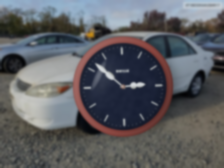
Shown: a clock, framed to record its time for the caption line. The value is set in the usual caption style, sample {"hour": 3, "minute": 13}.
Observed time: {"hour": 2, "minute": 52}
